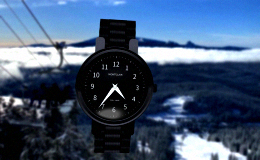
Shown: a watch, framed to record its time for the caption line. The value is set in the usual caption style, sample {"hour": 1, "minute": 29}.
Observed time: {"hour": 4, "minute": 36}
